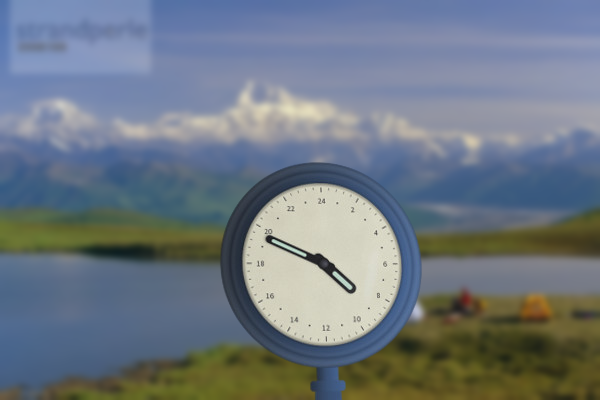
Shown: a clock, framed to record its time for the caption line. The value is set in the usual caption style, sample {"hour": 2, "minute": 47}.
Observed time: {"hour": 8, "minute": 49}
